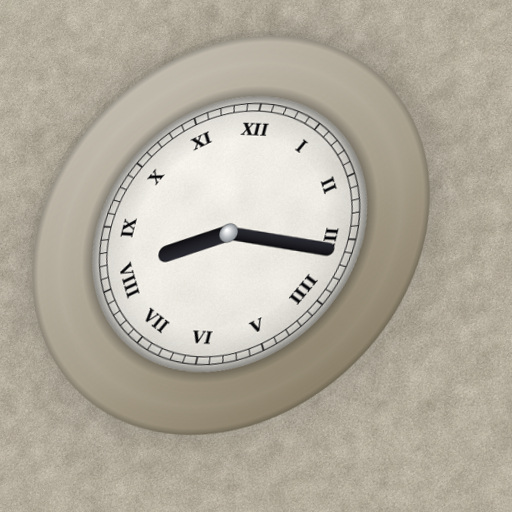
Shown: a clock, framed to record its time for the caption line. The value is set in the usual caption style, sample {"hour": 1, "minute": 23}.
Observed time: {"hour": 8, "minute": 16}
